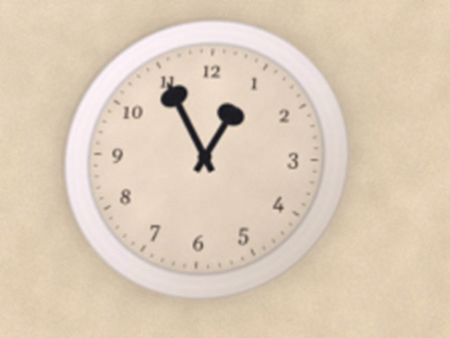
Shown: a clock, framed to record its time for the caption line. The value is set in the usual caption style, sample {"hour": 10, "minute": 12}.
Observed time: {"hour": 12, "minute": 55}
